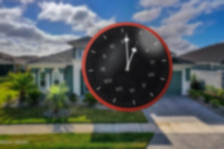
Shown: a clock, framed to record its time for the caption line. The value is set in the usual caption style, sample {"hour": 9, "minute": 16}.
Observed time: {"hour": 1, "minute": 1}
